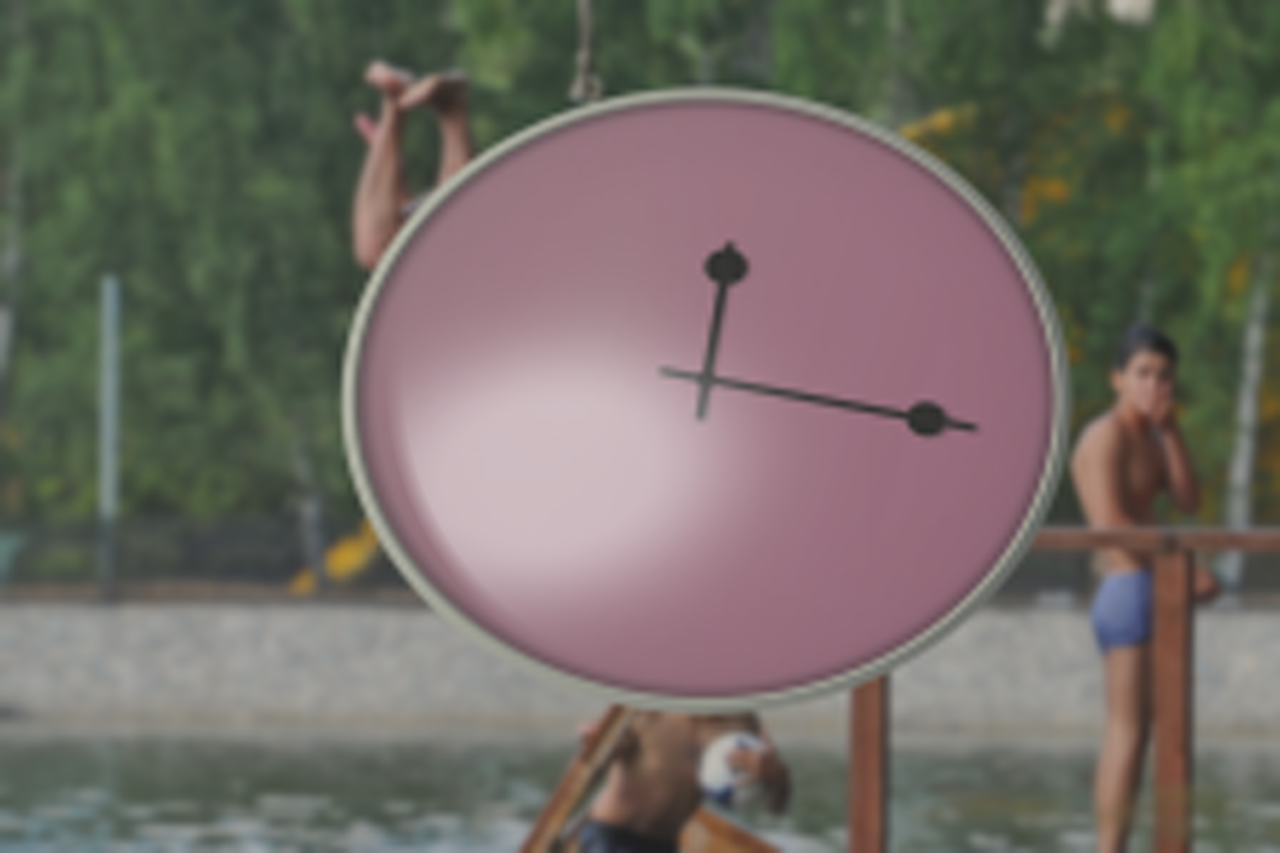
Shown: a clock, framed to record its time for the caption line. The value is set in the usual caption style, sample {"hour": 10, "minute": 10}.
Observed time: {"hour": 12, "minute": 17}
